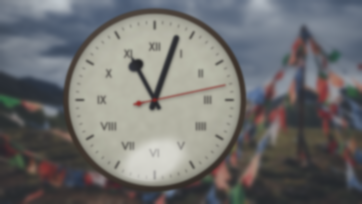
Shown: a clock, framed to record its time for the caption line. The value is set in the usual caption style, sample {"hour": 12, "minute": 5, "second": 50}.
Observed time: {"hour": 11, "minute": 3, "second": 13}
